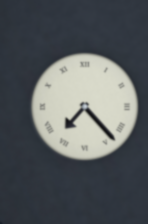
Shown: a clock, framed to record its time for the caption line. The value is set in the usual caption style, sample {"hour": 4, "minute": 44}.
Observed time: {"hour": 7, "minute": 23}
